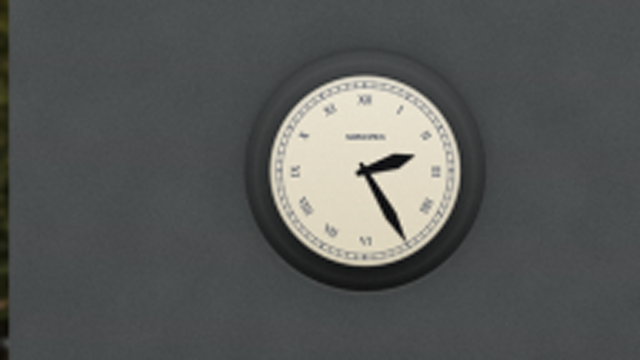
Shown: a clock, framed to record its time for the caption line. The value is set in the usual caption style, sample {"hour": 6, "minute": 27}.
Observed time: {"hour": 2, "minute": 25}
